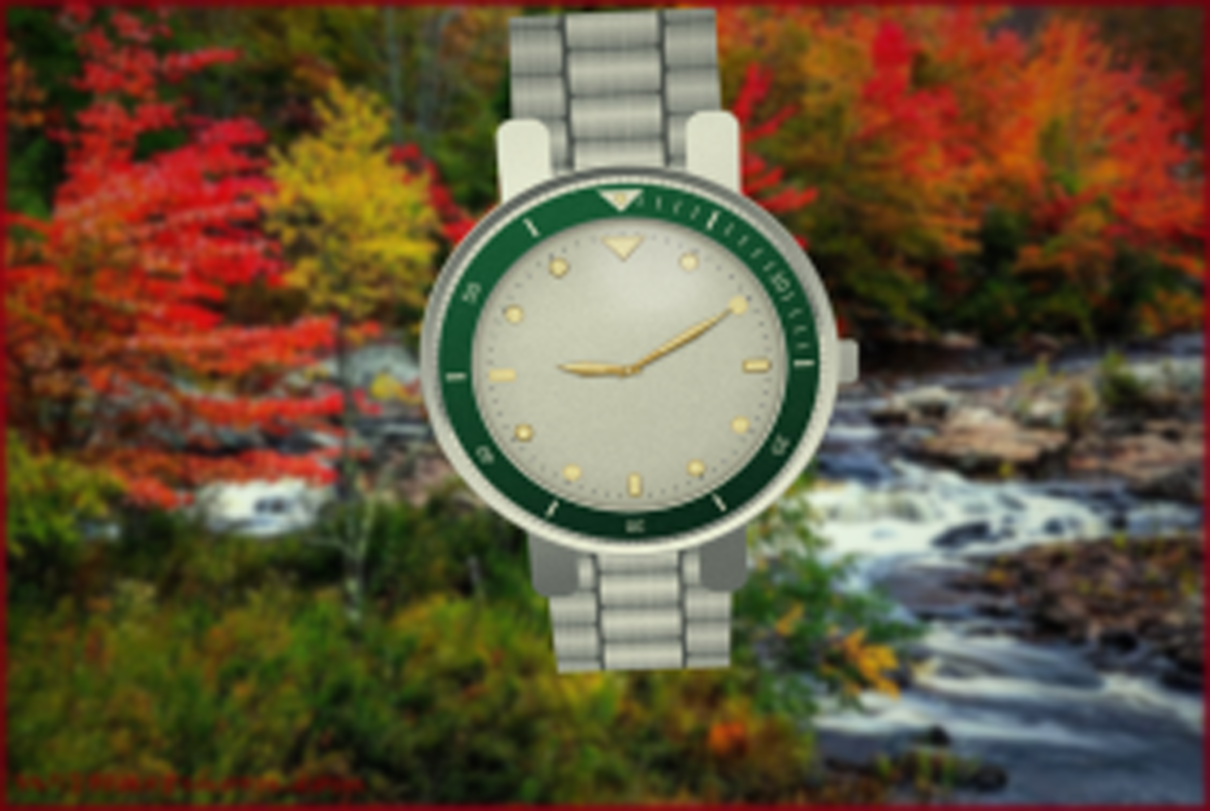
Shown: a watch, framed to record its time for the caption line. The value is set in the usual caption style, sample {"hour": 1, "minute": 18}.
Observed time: {"hour": 9, "minute": 10}
